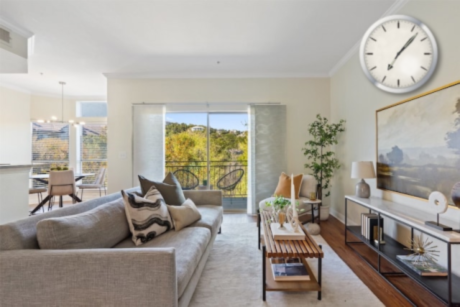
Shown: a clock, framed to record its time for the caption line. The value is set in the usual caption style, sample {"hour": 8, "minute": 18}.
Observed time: {"hour": 7, "minute": 7}
